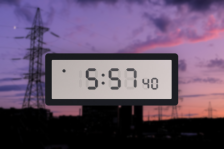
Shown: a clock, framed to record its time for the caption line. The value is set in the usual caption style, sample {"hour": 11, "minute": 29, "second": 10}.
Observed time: {"hour": 5, "minute": 57, "second": 40}
